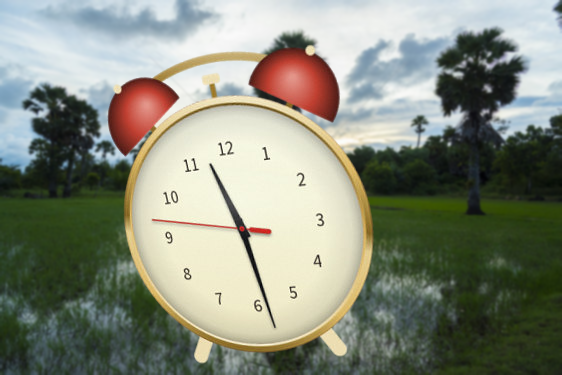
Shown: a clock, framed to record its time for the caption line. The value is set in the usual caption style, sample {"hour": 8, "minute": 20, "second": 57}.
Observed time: {"hour": 11, "minute": 28, "second": 47}
